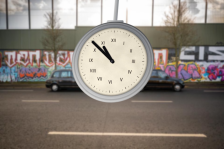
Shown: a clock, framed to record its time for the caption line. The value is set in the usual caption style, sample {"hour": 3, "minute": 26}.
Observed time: {"hour": 10, "minute": 52}
